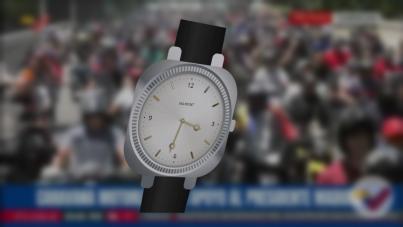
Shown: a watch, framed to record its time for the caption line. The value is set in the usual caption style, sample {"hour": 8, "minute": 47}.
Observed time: {"hour": 3, "minute": 32}
